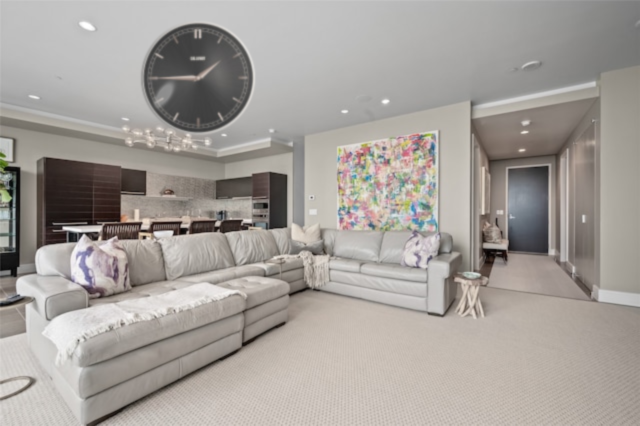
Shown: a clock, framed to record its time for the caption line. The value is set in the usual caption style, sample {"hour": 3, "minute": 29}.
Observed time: {"hour": 1, "minute": 45}
